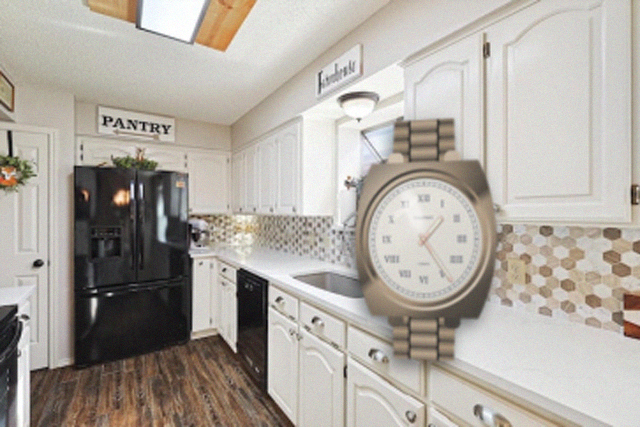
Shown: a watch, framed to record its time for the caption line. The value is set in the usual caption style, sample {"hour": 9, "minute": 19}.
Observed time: {"hour": 1, "minute": 24}
